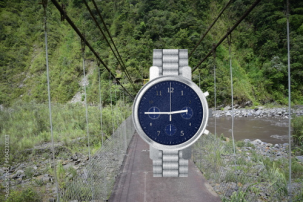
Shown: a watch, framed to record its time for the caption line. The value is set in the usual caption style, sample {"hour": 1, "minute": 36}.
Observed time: {"hour": 2, "minute": 45}
